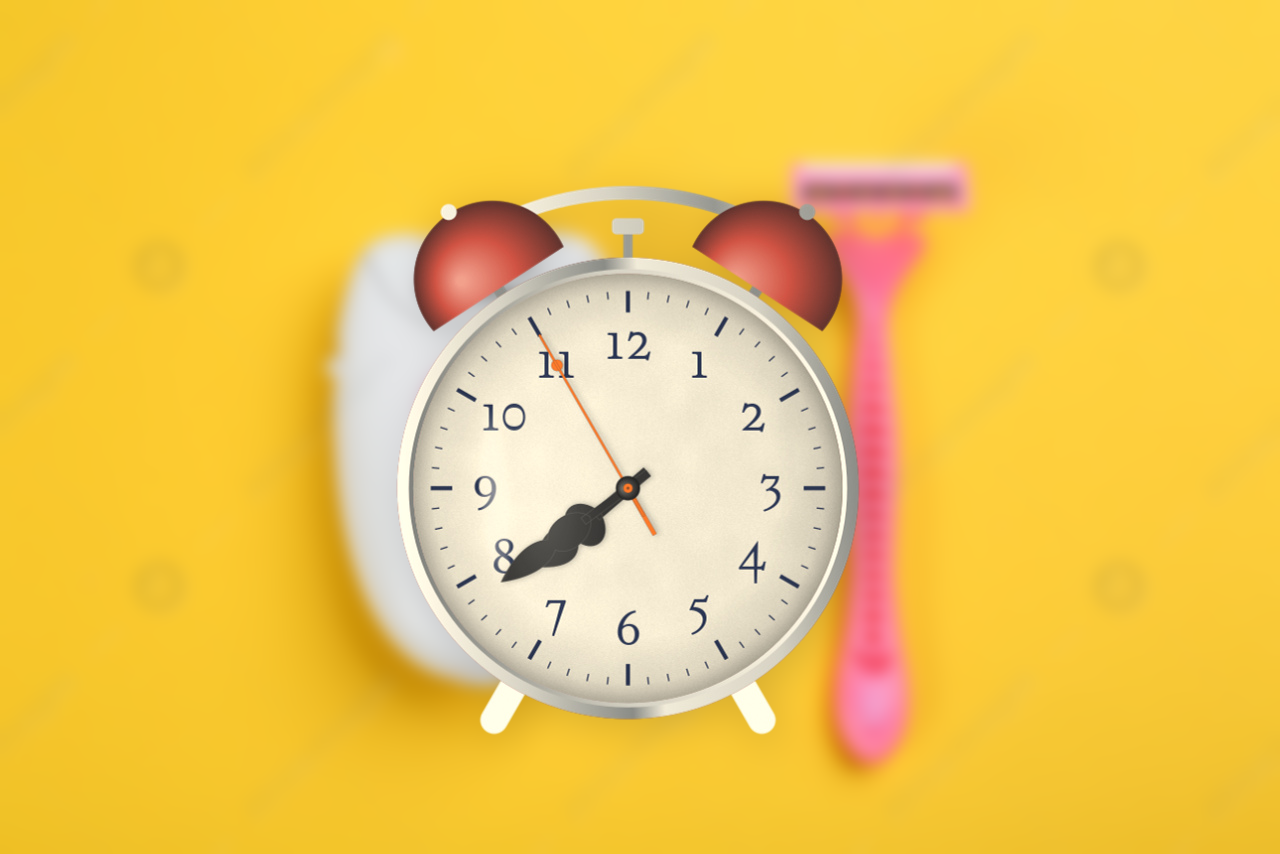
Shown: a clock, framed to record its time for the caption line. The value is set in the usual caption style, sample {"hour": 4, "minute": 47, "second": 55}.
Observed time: {"hour": 7, "minute": 38, "second": 55}
